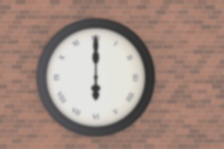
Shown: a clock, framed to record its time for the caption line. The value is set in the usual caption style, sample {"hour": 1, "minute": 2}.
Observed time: {"hour": 6, "minute": 0}
